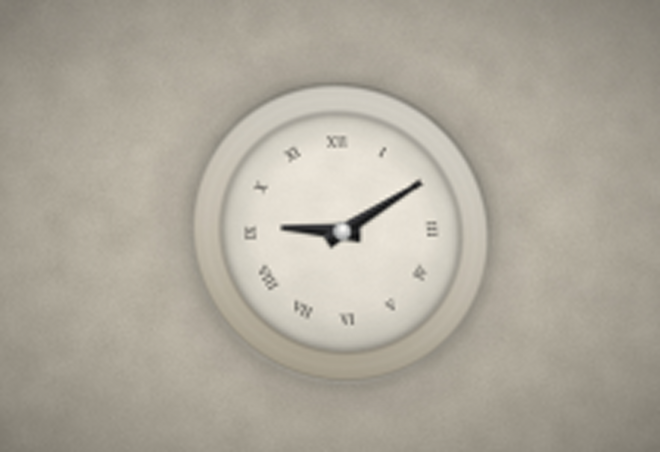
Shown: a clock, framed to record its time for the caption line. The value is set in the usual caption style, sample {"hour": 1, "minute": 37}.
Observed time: {"hour": 9, "minute": 10}
